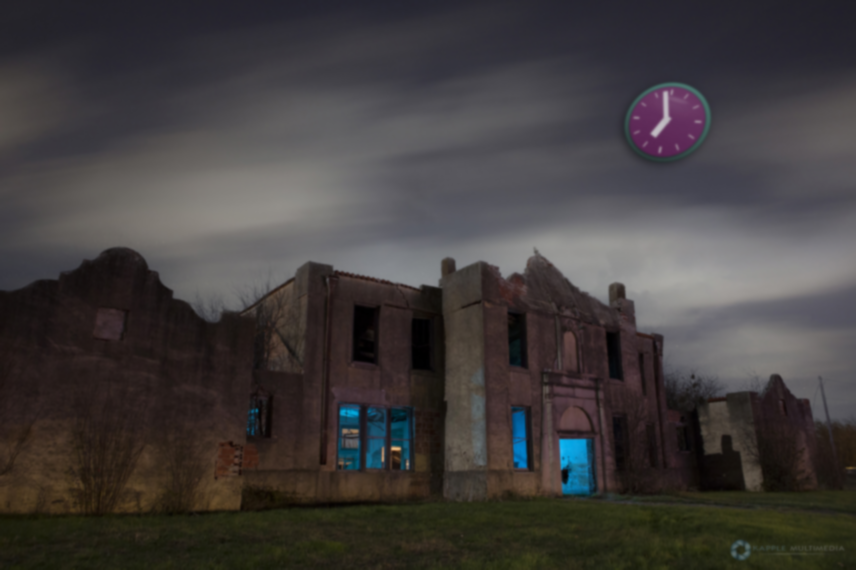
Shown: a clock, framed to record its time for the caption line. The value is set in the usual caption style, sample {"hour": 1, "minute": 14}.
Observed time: {"hour": 6, "minute": 58}
